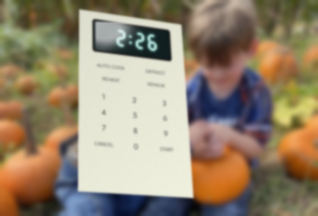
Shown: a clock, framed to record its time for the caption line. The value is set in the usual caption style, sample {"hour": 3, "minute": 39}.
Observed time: {"hour": 2, "minute": 26}
